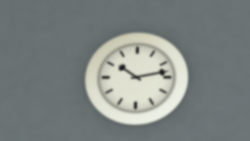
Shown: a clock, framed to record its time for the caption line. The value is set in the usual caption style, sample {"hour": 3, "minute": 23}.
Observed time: {"hour": 10, "minute": 13}
